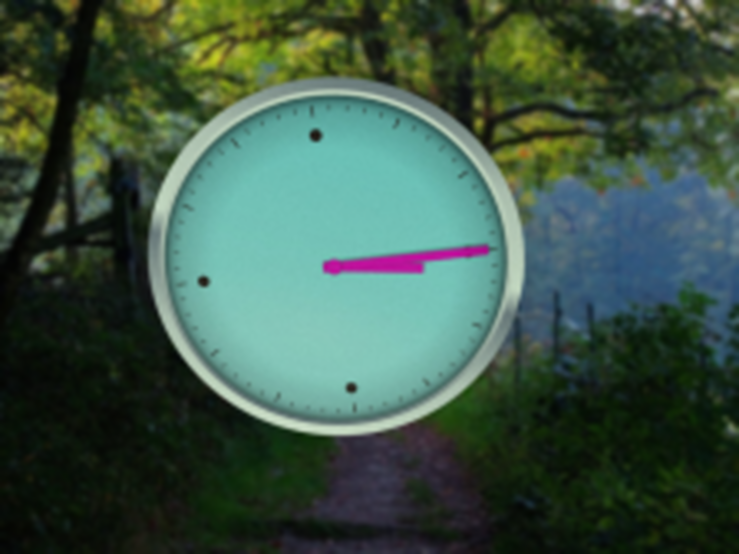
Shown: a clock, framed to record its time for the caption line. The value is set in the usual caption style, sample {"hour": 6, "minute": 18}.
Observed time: {"hour": 3, "minute": 15}
